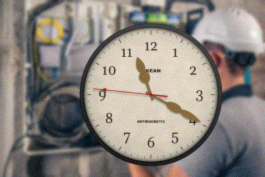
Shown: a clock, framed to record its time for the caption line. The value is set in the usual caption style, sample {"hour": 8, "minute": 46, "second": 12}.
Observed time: {"hour": 11, "minute": 19, "second": 46}
